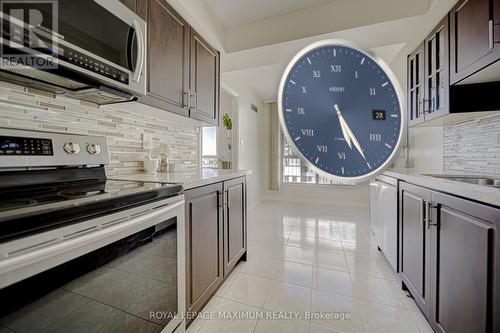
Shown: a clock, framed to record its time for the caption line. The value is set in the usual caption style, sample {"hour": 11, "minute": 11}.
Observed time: {"hour": 5, "minute": 25}
